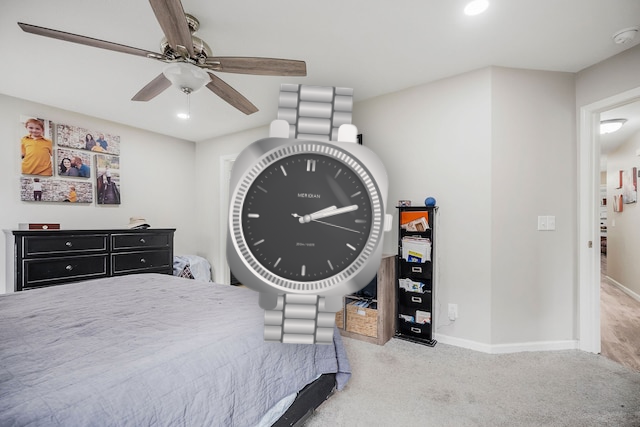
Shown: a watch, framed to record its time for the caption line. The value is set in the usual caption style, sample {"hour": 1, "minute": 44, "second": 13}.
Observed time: {"hour": 2, "minute": 12, "second": 17}
